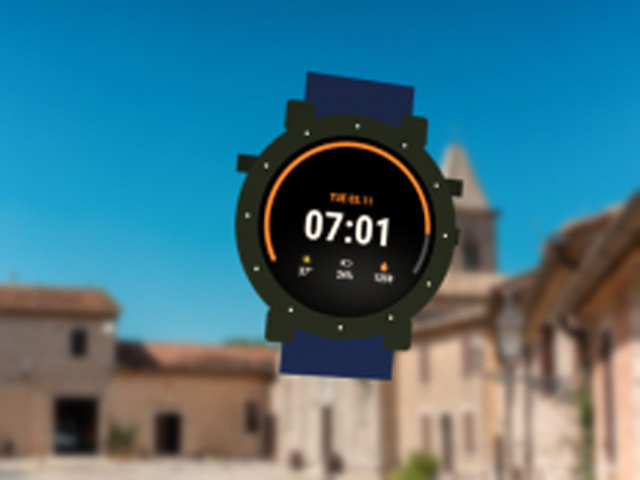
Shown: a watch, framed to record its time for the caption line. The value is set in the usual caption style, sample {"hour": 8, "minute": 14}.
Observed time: {"hour": 7, "minute": 1}
